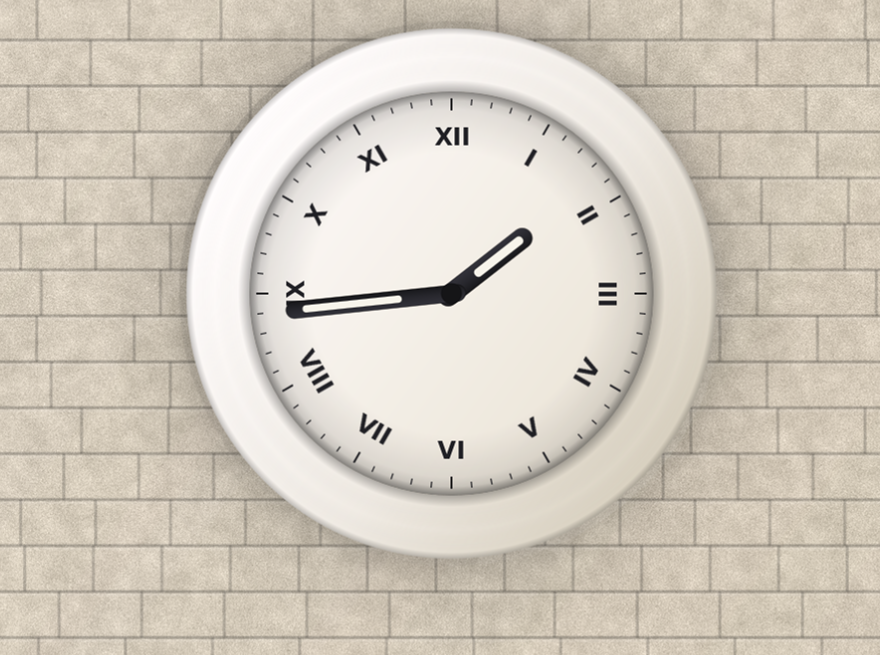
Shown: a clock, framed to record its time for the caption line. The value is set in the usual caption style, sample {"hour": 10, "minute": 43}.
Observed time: {"hour": 1, "minute": 44}
